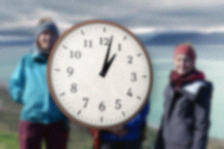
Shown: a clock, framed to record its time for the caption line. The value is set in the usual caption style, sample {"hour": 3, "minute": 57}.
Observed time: {"hour": 1, "minute": 2}
